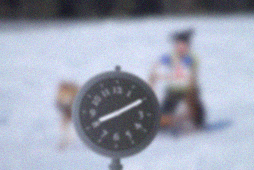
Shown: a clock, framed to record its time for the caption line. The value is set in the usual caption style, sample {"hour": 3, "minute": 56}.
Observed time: {"hour": 8, "minute": 10}
